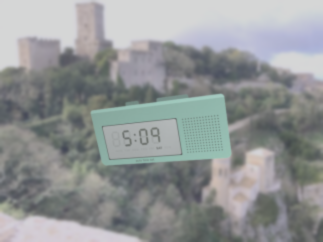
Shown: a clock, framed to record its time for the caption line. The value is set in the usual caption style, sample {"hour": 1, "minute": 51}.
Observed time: {"hour": 5, "minute": 9}
